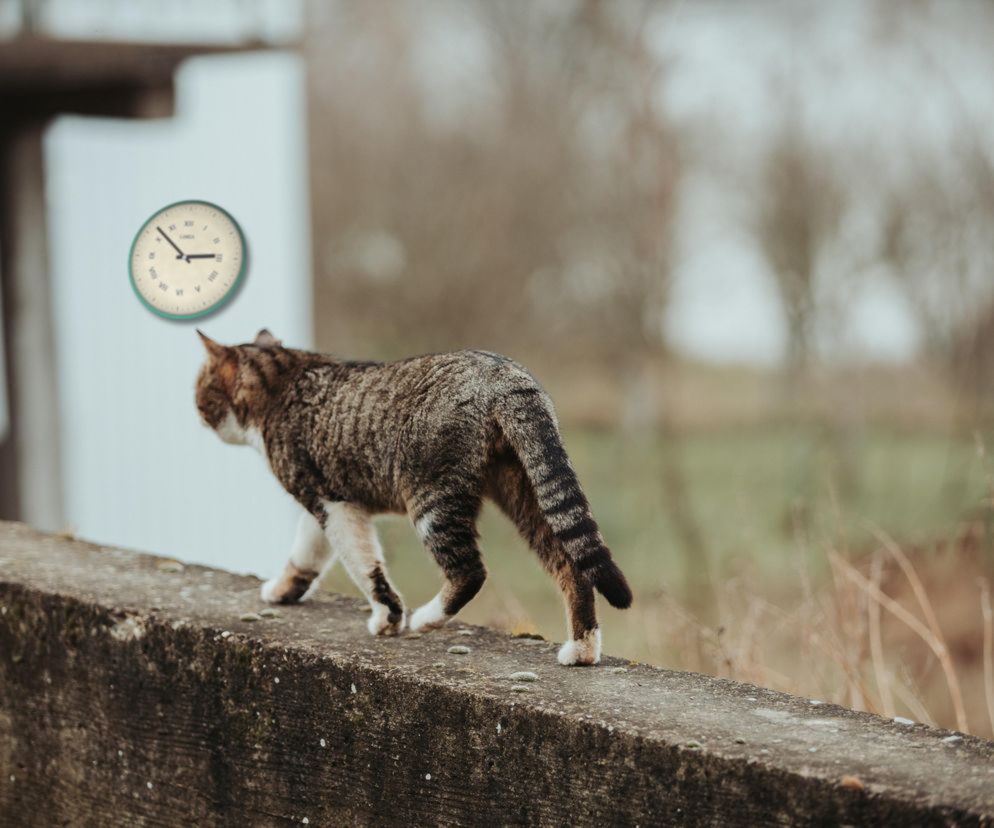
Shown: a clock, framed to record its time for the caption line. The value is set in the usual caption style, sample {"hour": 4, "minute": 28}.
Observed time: {"hour": 2, "minute": 52}
